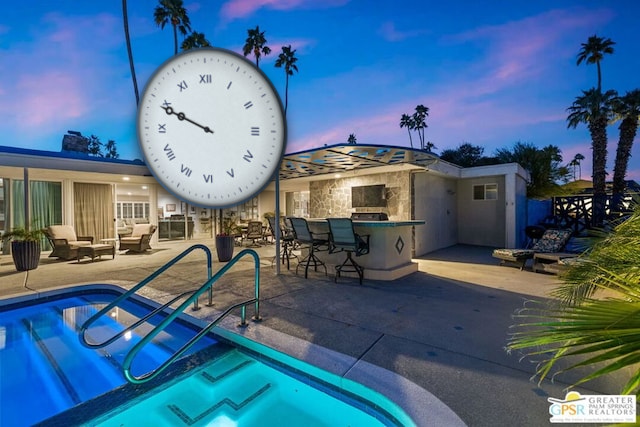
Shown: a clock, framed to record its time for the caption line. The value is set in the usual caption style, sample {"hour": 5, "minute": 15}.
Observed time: {"hour": 9, "minute": 49}
